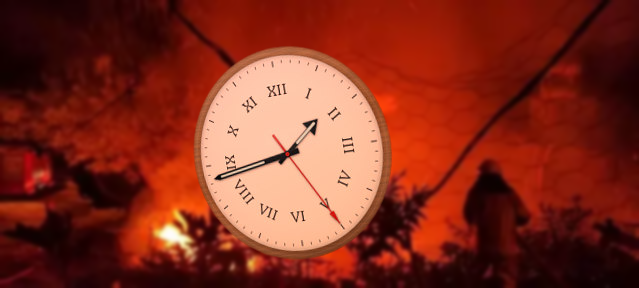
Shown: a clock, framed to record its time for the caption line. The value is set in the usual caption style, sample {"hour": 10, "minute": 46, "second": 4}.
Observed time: {"hour": 1, "minute": 43, "second": 25}
